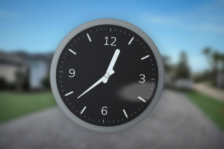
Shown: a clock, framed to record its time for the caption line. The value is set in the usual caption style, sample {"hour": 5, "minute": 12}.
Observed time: {"hour": 12, "minute": 38}
